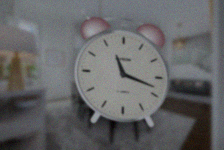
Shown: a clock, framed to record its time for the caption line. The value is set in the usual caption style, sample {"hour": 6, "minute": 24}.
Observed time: {"hour": 11, "minute": 18}
